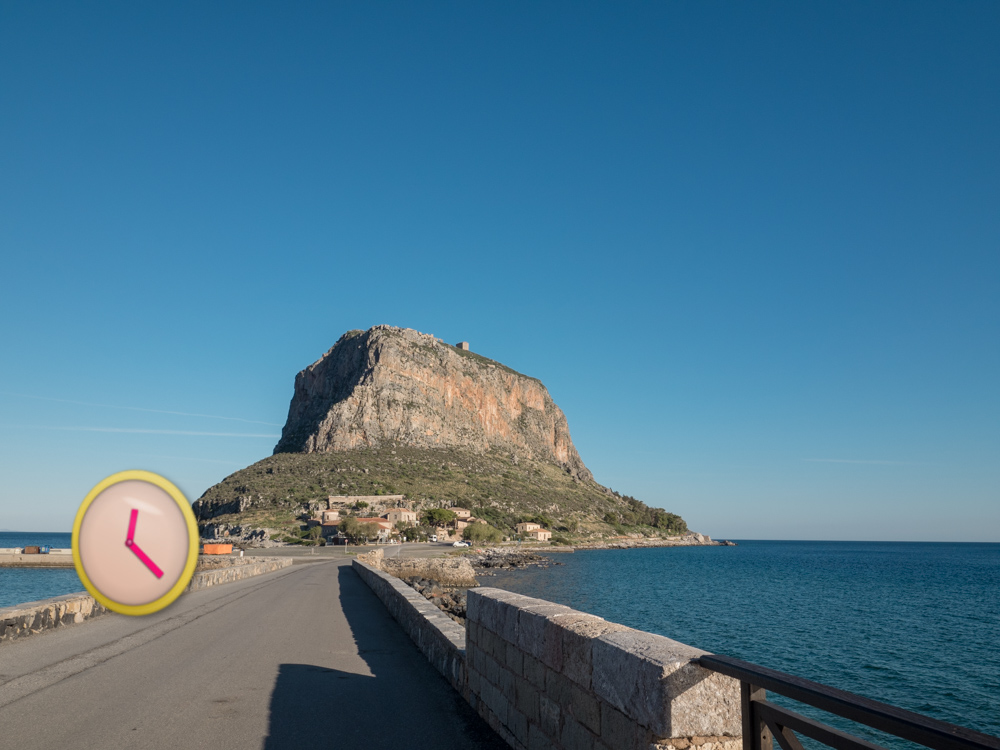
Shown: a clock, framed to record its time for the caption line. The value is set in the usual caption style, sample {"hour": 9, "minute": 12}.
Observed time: {"hour": 12, "minute": 22}
